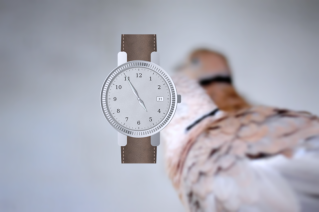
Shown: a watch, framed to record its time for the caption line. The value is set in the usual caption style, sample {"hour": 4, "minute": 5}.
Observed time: {"hour": 4, "minute": 55}
